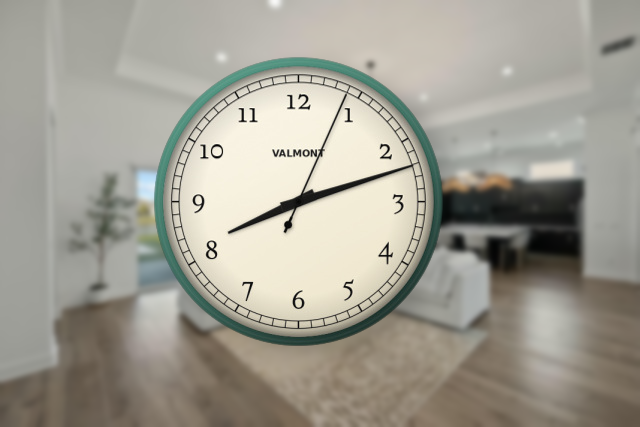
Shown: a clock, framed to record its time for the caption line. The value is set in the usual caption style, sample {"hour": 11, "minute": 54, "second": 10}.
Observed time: {"hour": 8, "minute": 12, "second": 4}
